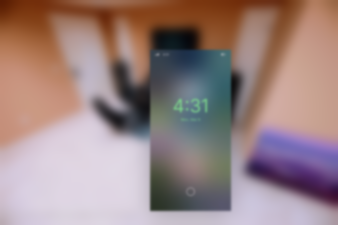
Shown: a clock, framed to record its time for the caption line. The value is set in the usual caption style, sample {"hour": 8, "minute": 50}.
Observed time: {"hour": 4, "minute": 31}
